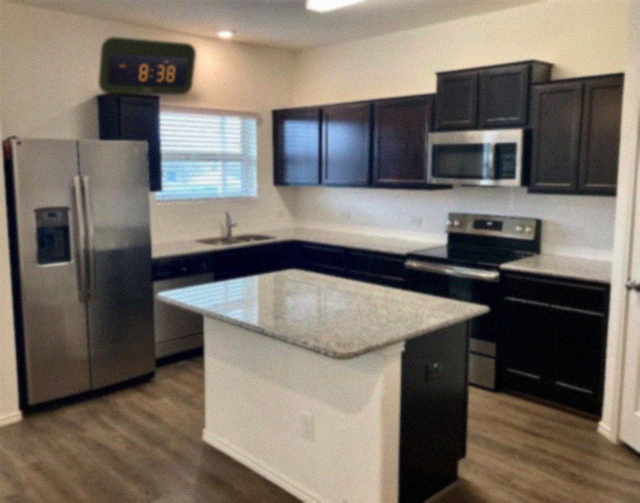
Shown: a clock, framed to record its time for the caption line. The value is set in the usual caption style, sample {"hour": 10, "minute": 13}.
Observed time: {"hour": 8, "minute": 38}
